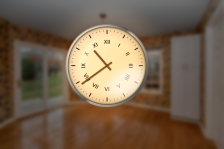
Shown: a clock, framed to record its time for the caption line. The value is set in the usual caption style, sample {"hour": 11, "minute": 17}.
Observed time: {"hour": 10, "minute": 39}
